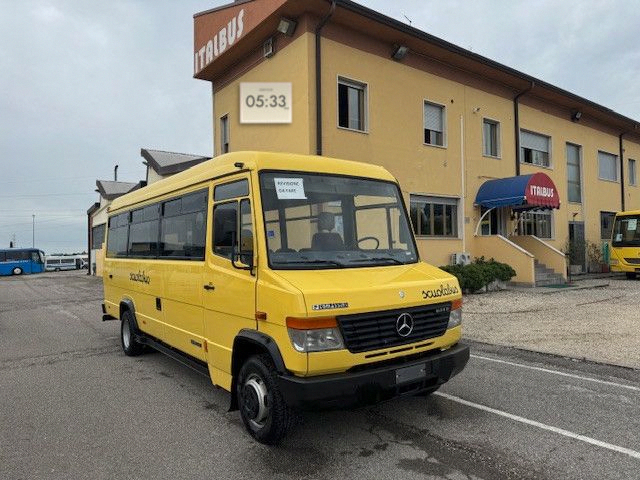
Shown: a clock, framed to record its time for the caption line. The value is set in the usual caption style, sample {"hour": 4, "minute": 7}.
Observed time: {"hour": 5, "minute": 33}
